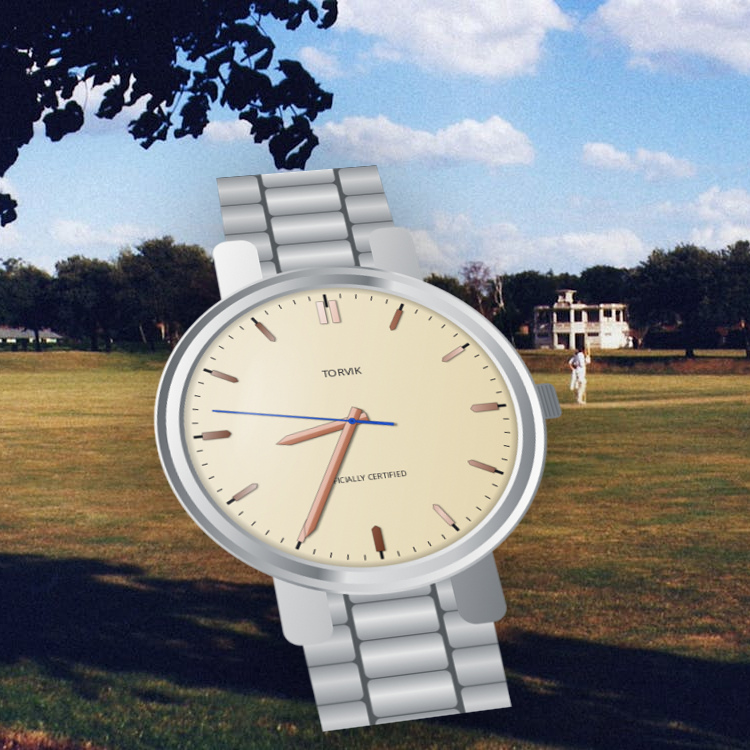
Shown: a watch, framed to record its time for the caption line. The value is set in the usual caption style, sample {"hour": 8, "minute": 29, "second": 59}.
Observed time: {"hour": 8, "minute": 34, "second": 47}
